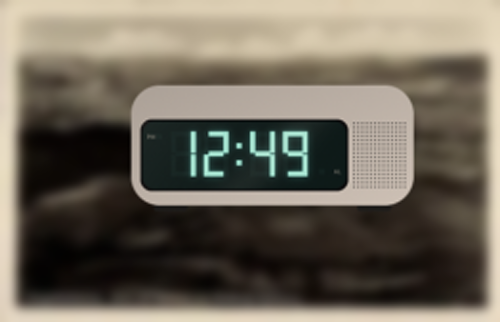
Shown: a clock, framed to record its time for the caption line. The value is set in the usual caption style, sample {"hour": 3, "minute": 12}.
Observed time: {"hour": 12, "minute": 49}
